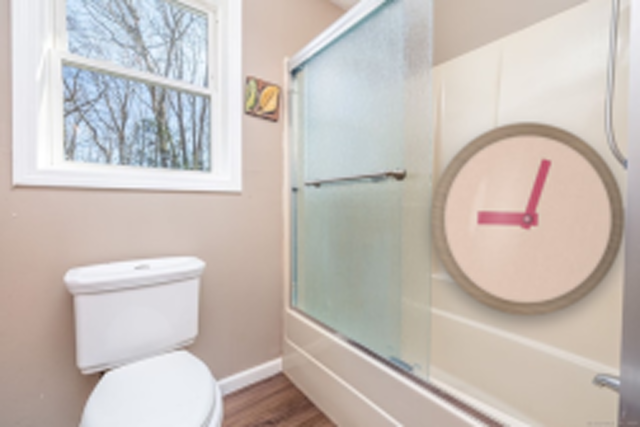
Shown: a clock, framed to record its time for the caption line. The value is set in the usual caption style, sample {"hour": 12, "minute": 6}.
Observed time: {"hour": 9, "minute": 3}
